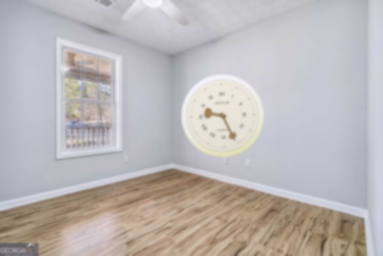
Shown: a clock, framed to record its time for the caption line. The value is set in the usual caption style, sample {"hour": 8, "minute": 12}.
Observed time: {"hour": 9, "minute": 26}
